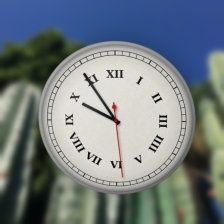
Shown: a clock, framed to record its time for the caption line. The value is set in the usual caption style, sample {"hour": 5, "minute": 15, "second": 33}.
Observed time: {"hour": 9, "minute": 54, "second": 29}
